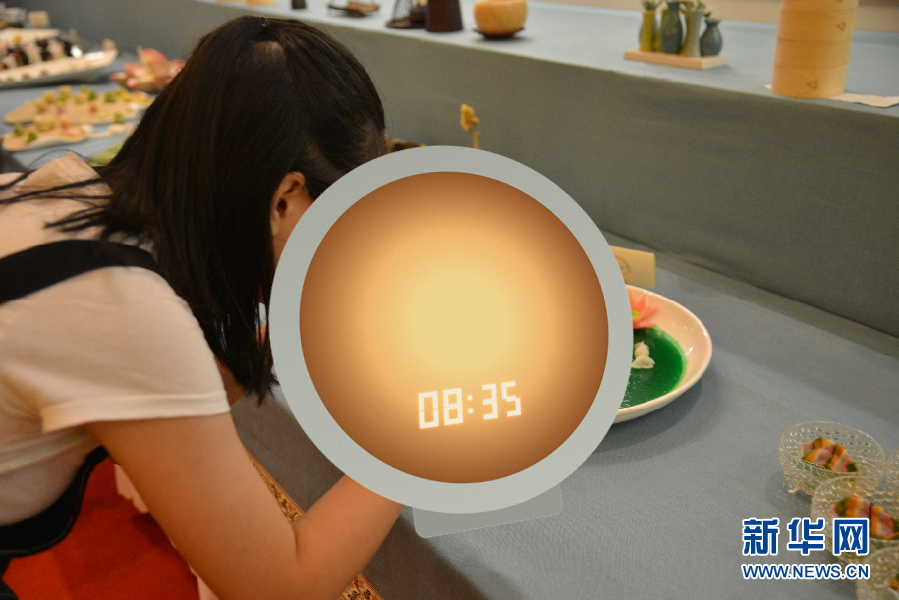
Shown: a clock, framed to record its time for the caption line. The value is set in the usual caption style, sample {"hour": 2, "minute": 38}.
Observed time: {"hour": 8, "minute": 35}
